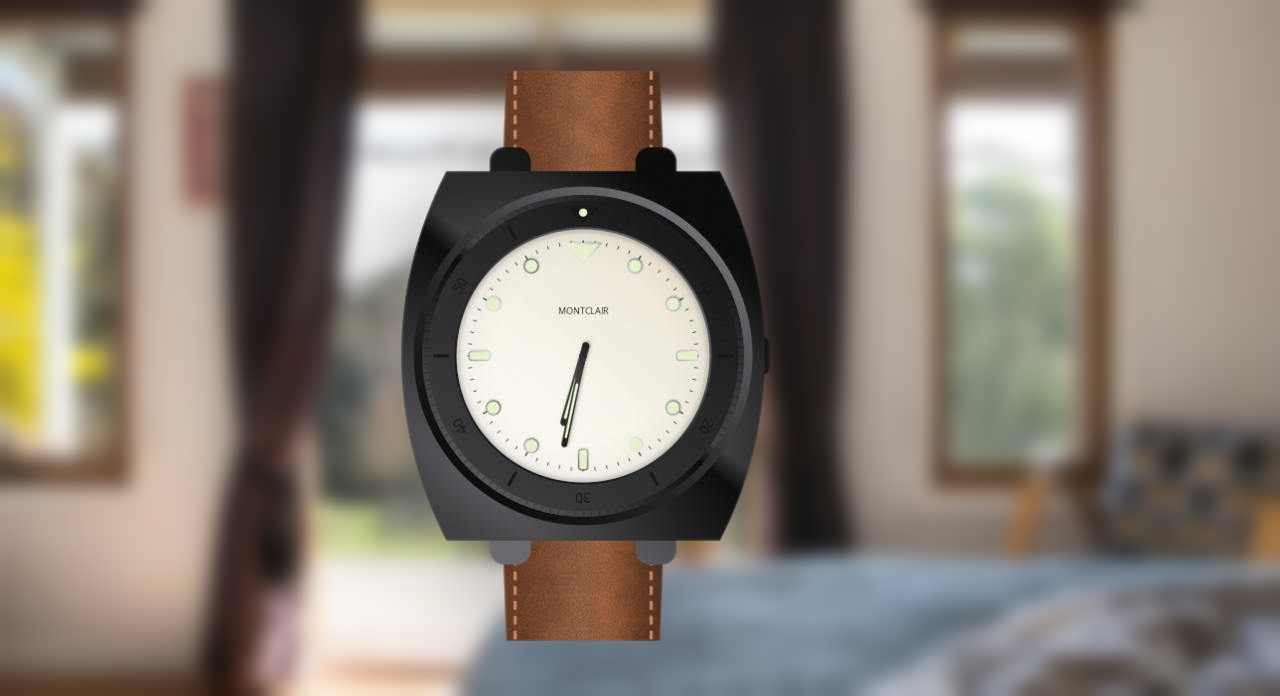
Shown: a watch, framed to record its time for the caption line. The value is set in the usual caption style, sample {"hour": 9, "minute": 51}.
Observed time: {"hour": 6, "minute": 32}
